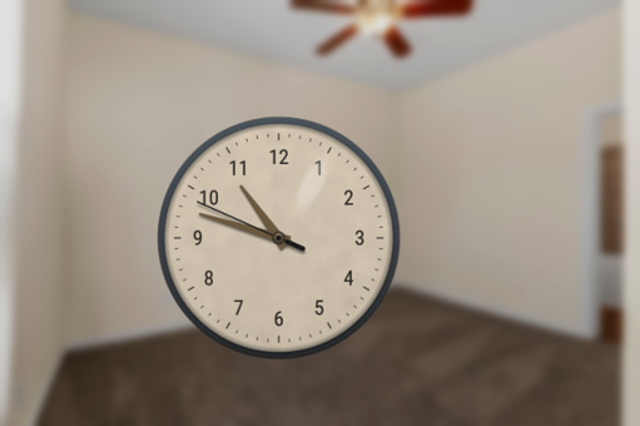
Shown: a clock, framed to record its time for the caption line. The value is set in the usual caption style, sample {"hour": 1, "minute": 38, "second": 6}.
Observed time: {"hour": 10, "minute": 47, "second": 49}
